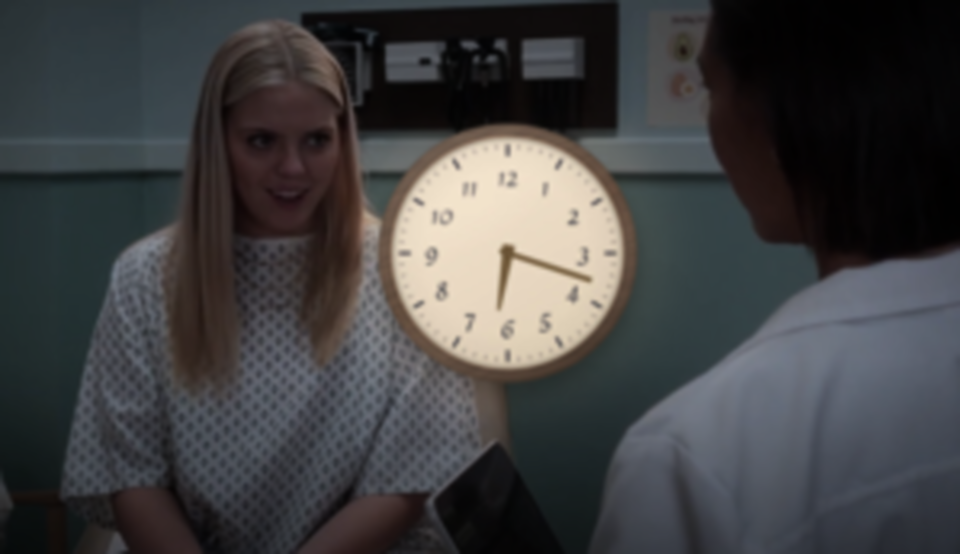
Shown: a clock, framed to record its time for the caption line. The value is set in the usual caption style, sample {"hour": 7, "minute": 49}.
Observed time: {"hour": 6, "minute": 18}
